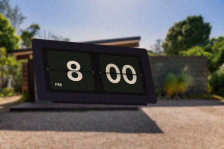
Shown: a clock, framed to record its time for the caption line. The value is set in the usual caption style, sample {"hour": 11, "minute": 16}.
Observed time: {"hour": 8, "minute": 0}
